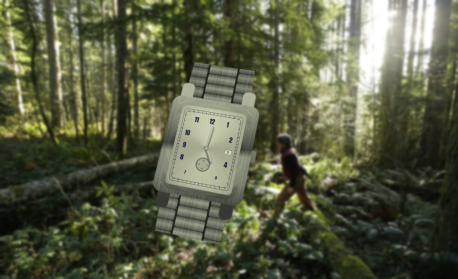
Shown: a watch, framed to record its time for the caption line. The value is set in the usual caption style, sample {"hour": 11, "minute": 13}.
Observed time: {"hour": 5, "minute": 1}
